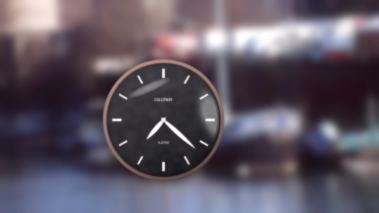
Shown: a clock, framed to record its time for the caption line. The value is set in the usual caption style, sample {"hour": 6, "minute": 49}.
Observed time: {"hour": 7, "minute": 22}
